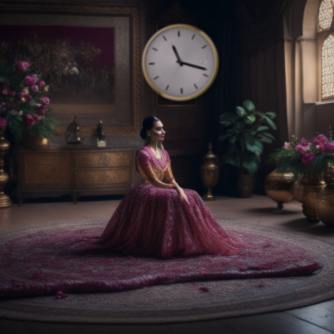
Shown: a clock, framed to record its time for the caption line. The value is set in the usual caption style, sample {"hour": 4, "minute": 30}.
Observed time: {"hour": 11, "minute": 18}
